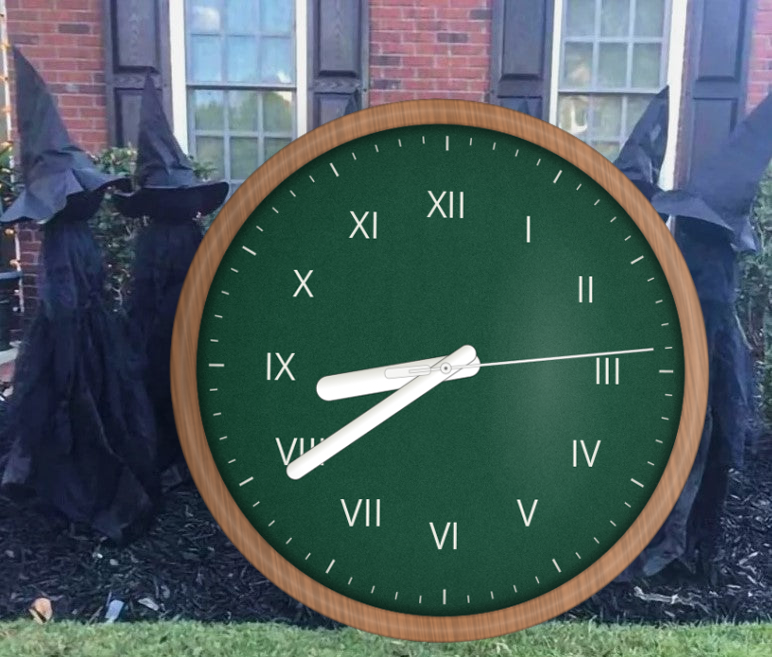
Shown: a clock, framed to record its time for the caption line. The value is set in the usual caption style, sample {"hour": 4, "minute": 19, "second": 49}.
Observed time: {"hour": 8, "minute": 39, "second": 14}
